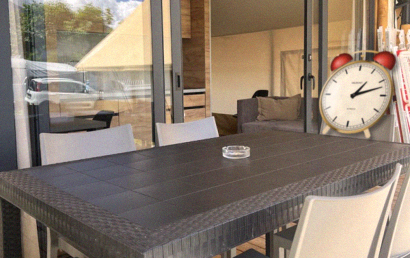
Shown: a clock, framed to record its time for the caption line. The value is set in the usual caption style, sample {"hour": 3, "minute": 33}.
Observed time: {"hour": 1, "minute": 12}
